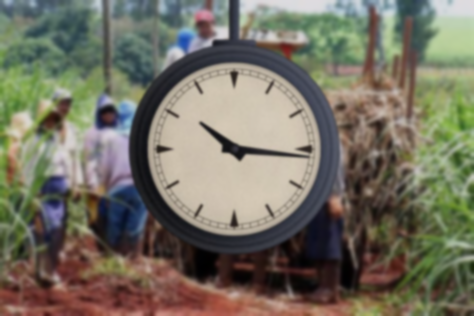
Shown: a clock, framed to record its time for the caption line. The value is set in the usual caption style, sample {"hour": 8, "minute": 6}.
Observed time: {"hour": 10, "minute": 16}
